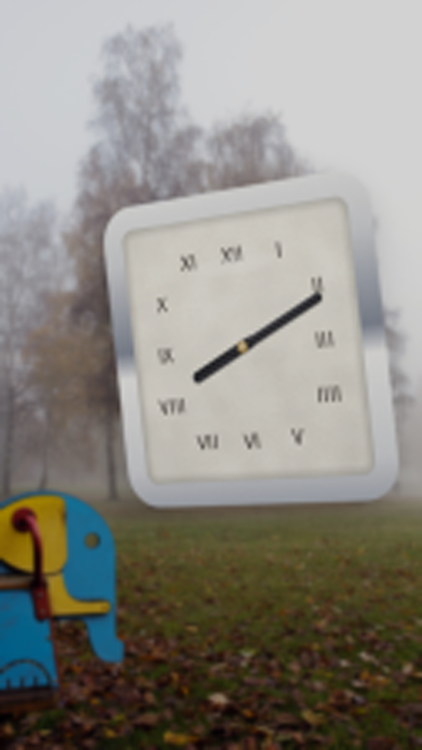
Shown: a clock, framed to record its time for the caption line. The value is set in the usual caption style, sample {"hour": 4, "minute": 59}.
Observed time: {"hour": 8, "minute": 11}
